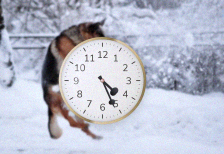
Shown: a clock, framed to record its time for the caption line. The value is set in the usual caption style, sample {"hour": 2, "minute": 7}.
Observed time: {"hour": 4, "minute": 26}
